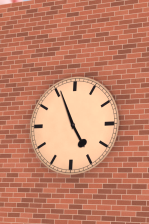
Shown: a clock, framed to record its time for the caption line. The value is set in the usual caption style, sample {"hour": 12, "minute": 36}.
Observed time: {"hour": 4, "minute": 56}
